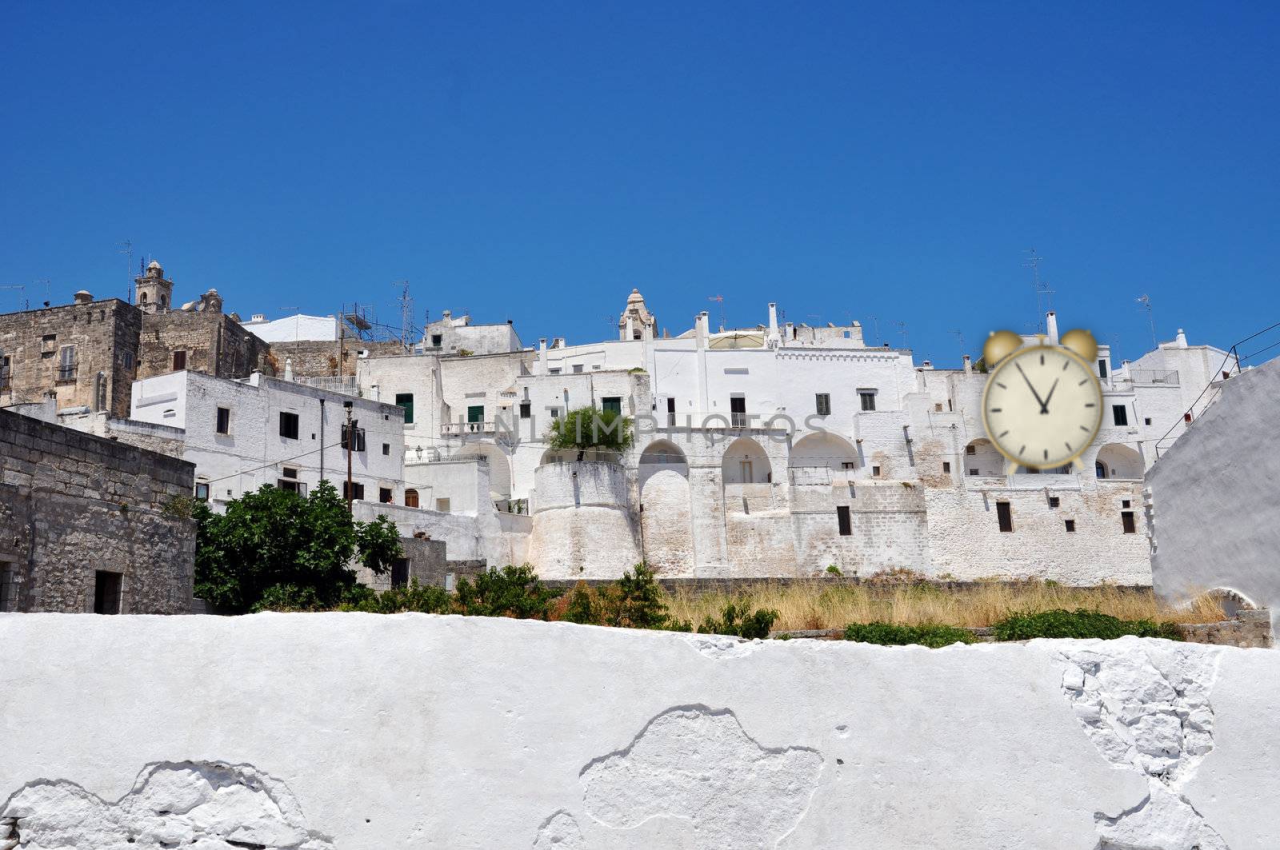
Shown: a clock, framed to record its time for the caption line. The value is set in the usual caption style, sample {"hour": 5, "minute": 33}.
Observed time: {"hour": 12, "minute": 55}
